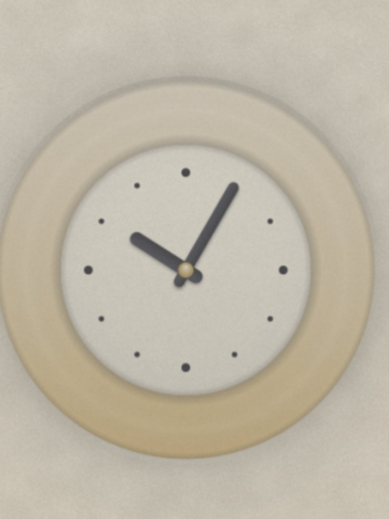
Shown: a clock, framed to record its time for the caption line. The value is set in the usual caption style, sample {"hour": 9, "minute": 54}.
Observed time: {"hour": 10, "minute": 5}
